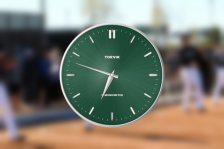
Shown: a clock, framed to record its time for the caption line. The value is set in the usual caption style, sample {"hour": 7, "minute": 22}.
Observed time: {"hour": 6, "minute": 48}
